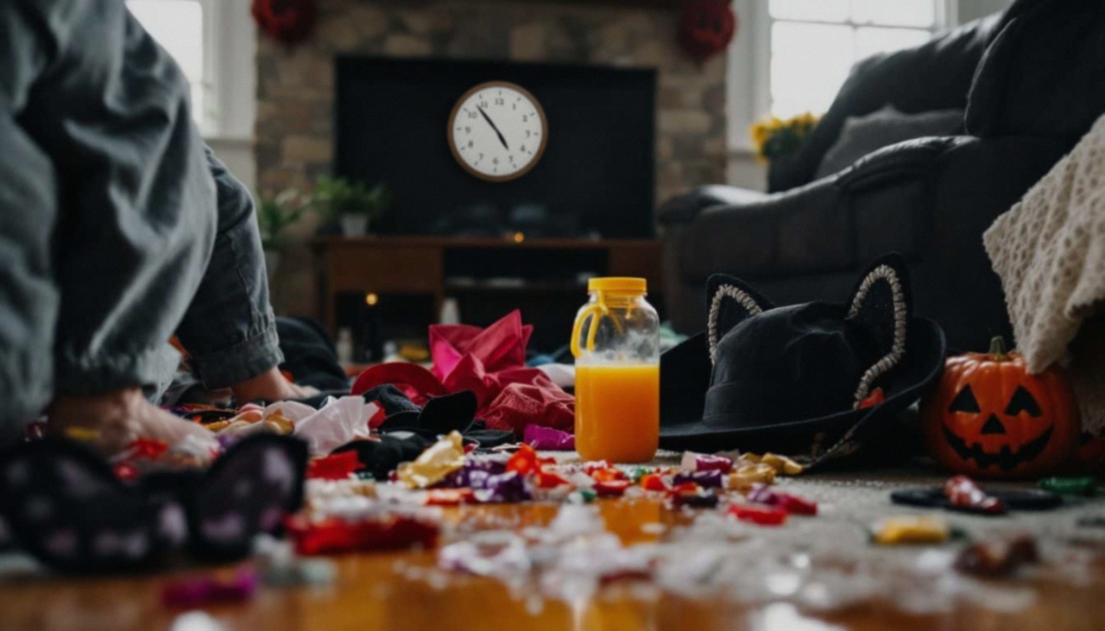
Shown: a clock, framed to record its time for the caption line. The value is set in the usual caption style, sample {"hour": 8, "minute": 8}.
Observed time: {"hour": 4, "minute": 53}
